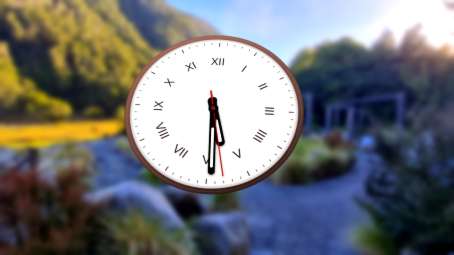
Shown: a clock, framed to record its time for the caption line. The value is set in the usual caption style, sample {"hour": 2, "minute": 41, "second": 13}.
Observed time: {"hour": 5, "minute": 29, "second": 28}
